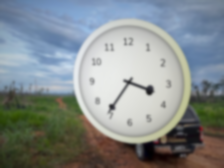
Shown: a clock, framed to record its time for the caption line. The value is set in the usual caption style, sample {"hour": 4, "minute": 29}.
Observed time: {"hour": 3, "minute": 36}
